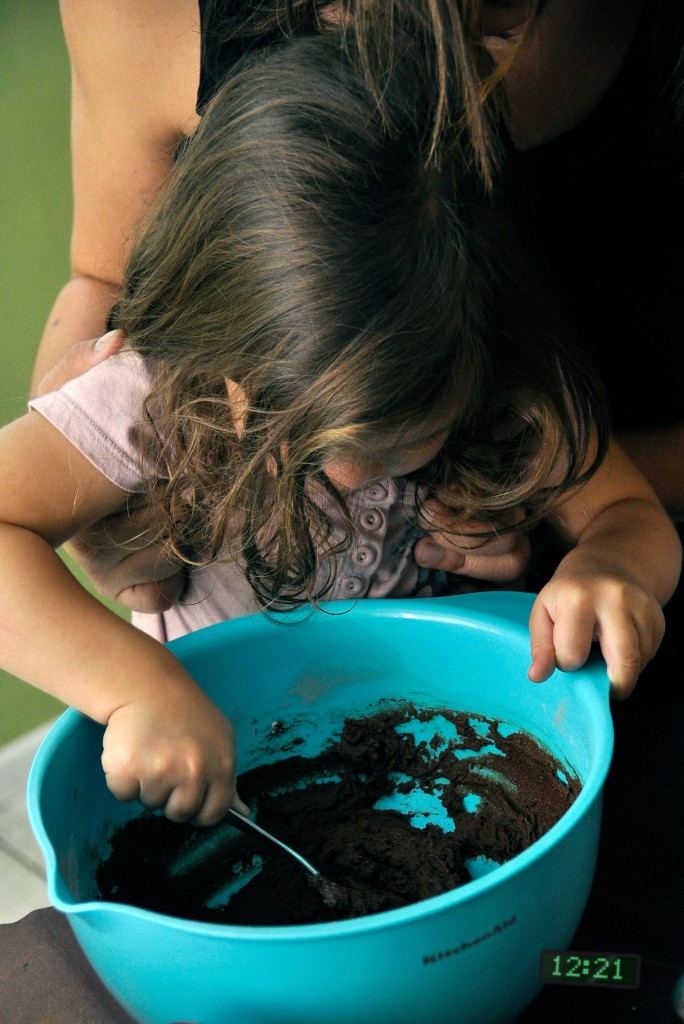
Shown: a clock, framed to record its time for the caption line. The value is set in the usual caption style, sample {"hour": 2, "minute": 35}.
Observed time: {"hour": 12, "minute": 21}
